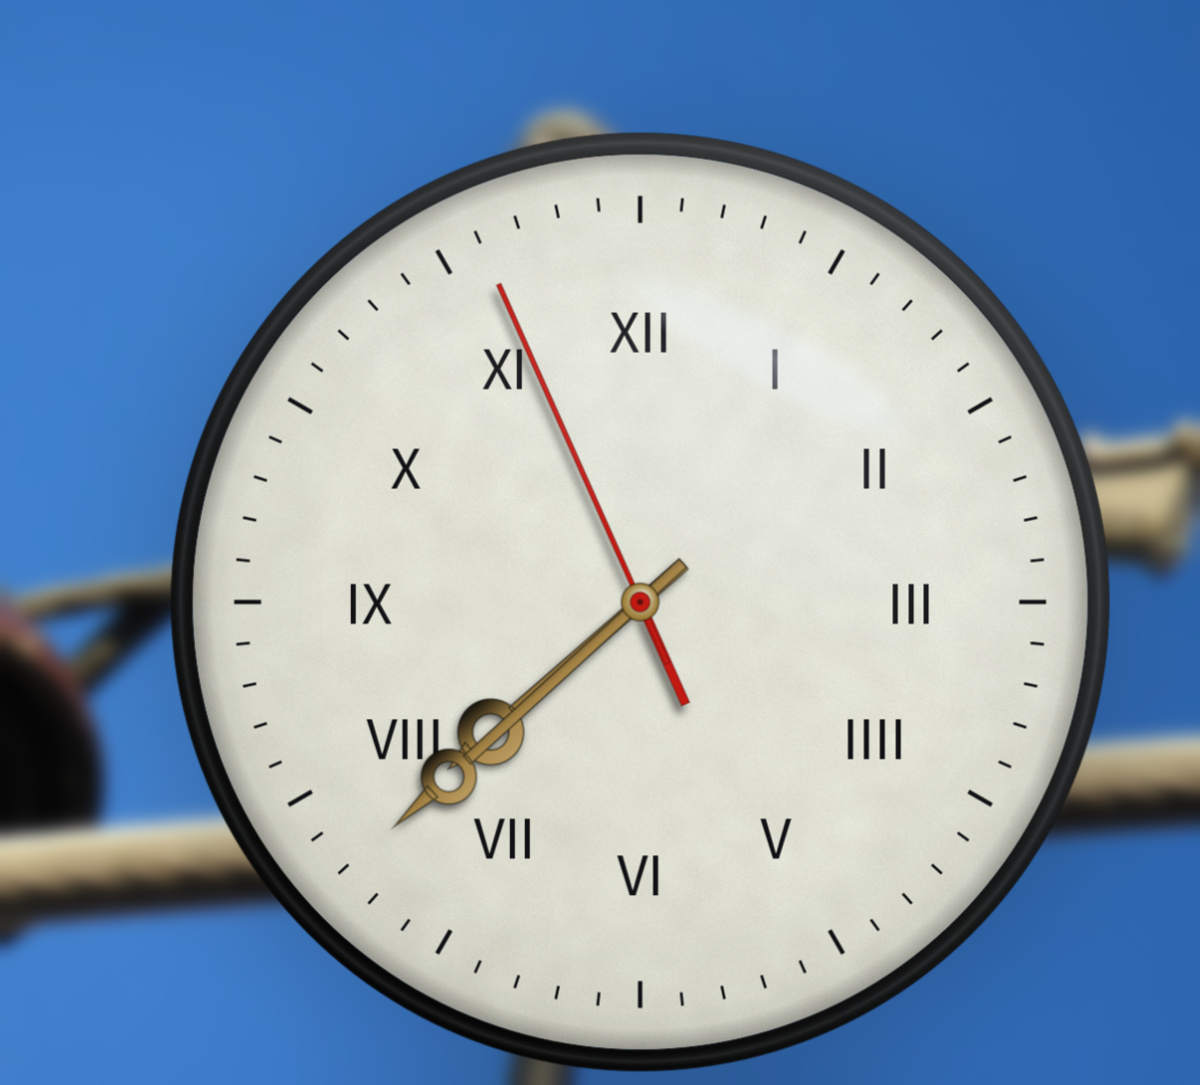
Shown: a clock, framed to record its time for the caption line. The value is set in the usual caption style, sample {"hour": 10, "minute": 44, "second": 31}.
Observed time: {"hour": 7, "minute": 37, "second": 56}
